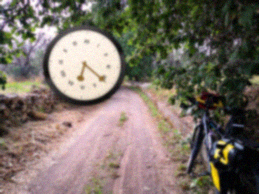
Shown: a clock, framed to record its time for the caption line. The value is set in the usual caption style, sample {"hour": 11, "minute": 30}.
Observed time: {"hour": 6, "minute": 21}
